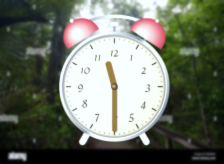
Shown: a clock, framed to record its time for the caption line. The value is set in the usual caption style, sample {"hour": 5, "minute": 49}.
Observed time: {"hour": 11, "minute": 30}
